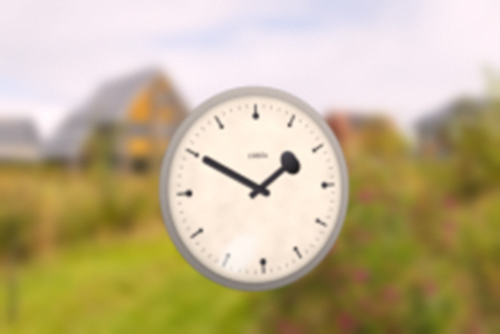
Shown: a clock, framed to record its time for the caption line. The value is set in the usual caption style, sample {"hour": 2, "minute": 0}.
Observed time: {"hour": 1, "minute": 50}
